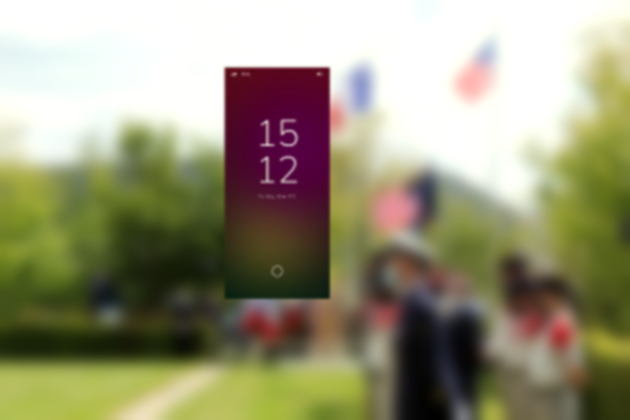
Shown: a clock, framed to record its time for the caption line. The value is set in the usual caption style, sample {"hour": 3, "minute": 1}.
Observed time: {"hour": 15, "minute": 12}
